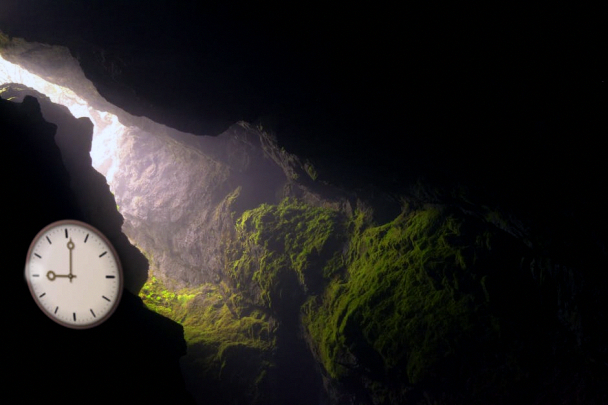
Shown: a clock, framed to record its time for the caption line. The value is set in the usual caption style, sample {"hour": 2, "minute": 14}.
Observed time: {"hour": 9, "minute": 1}
